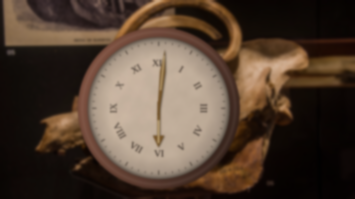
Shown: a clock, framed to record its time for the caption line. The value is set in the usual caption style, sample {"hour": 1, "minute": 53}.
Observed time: {"hour": 6, "minute": 1}
